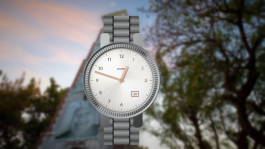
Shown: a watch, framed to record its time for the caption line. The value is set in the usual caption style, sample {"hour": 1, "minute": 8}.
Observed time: {"hour": 12, "minute": 48}
